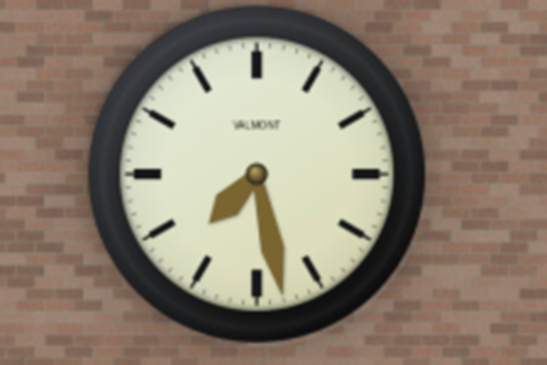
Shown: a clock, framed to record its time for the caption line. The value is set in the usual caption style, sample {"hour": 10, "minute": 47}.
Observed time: {"hour": 7, "minute": 28}
